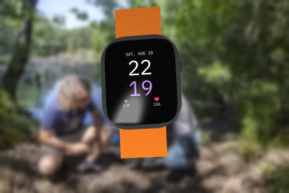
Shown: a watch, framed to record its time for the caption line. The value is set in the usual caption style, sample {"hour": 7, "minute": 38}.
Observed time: {"hour": 22, "minute": 19}
